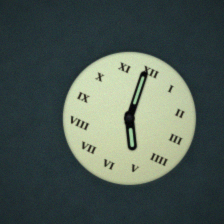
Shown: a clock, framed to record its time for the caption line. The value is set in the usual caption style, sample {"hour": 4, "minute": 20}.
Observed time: {"hour": 4, "minute": 59}
